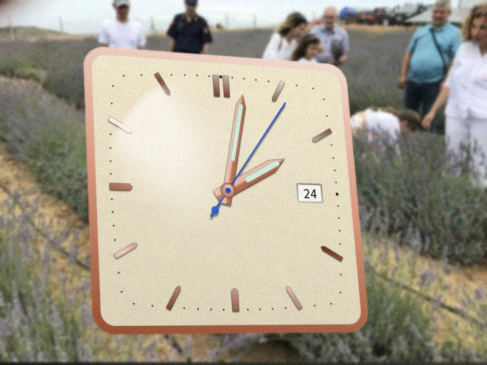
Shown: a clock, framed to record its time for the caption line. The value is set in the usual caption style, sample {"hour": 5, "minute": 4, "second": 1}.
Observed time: {"hour": 2, "minute": 2, "second": 6}
